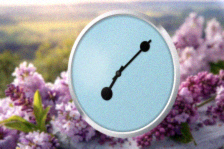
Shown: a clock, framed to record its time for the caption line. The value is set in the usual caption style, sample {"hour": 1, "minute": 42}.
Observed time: {"hour": 7, "minute": 8}
